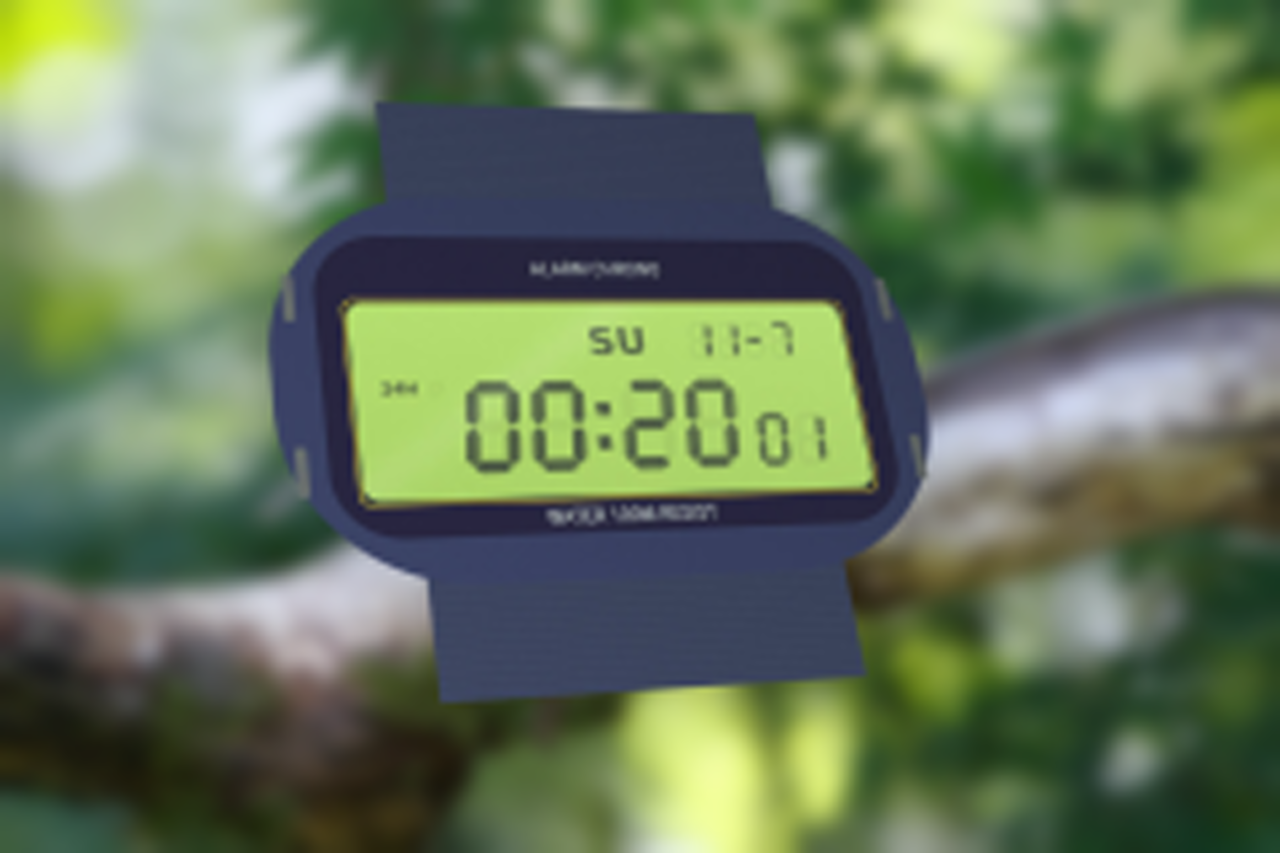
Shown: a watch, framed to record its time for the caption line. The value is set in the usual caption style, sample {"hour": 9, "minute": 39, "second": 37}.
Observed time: {"hour": 0, "minute": 20, "second": 1}
